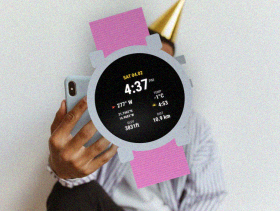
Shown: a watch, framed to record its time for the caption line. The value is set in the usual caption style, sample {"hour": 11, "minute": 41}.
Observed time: {"hour": 4, "minute": 37}
